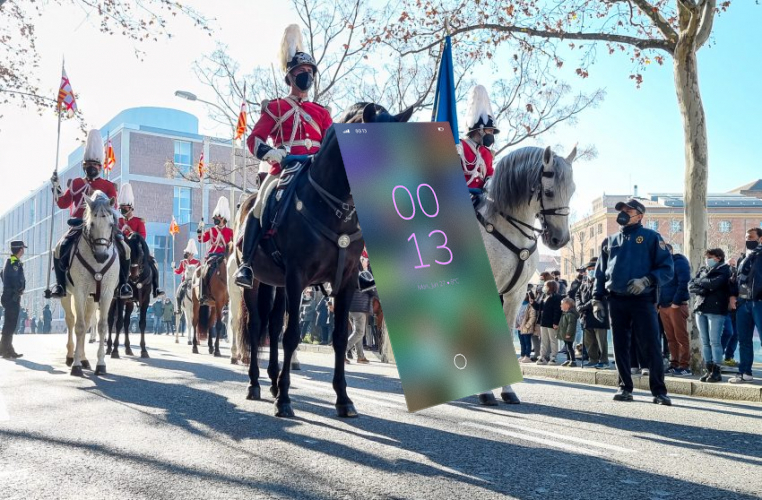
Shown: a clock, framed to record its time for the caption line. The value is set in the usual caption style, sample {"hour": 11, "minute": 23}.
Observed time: {"hour": 0, "minute": 13}
